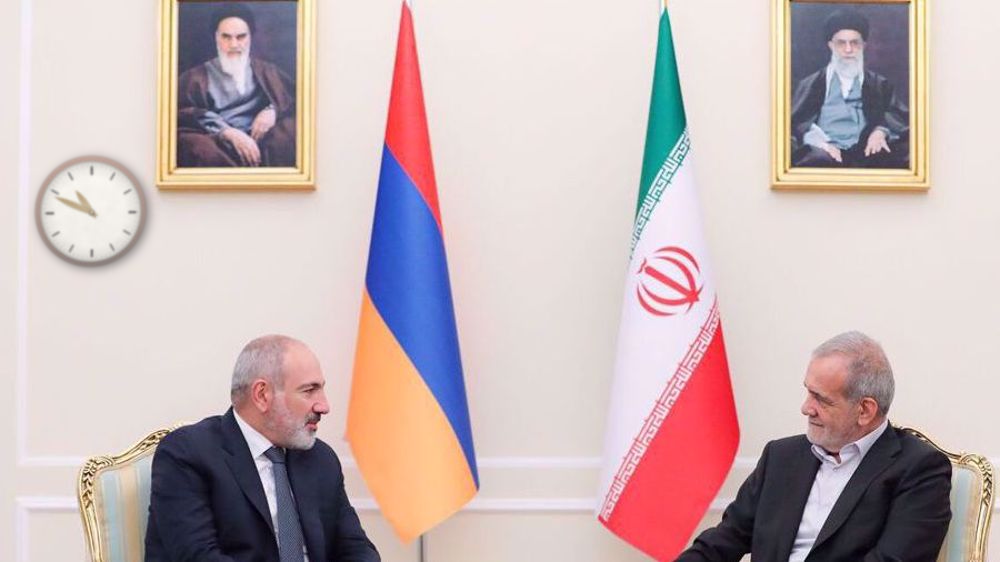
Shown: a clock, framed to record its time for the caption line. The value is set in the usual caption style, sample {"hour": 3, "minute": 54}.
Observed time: {"hour": 10, "minute": 49}
